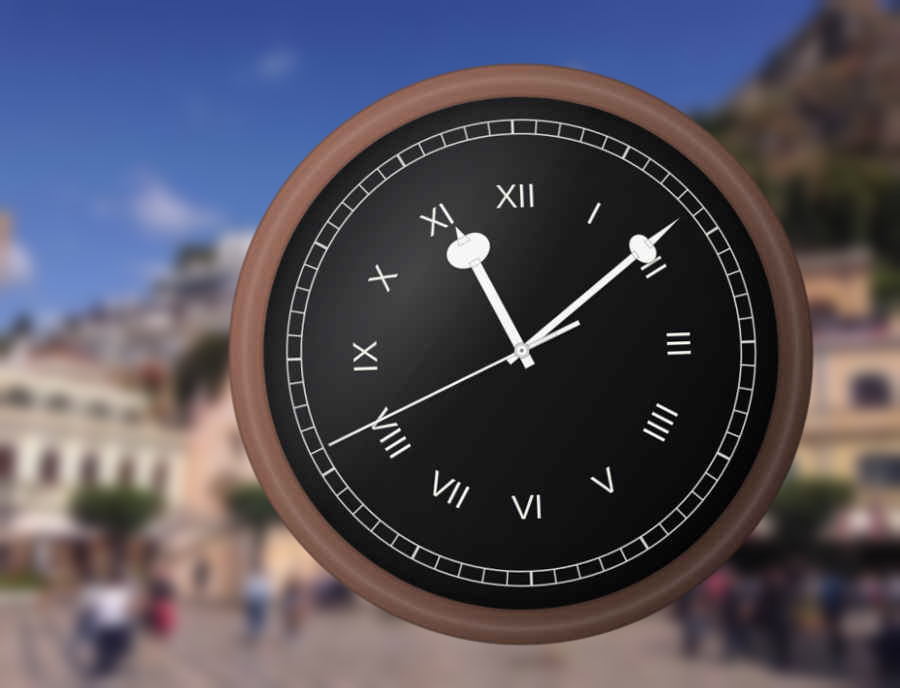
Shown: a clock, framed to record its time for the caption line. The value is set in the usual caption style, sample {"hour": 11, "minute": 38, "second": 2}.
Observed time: {"hour": 11, "minute": 8, "second": 41}
